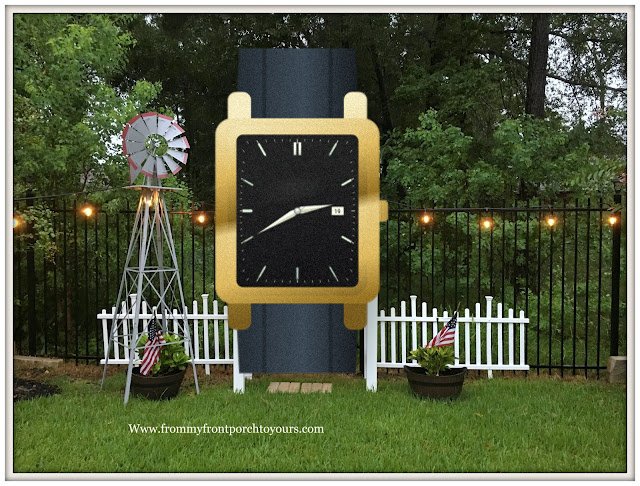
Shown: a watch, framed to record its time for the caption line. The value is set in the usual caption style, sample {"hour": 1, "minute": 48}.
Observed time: {"hour": 2, "minute": 40}
